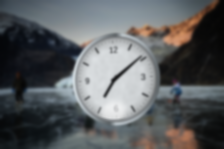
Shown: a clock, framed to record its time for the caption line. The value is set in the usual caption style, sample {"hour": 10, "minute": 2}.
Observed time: {"hour": 7, "minute": 9}
